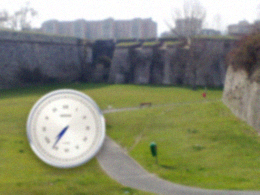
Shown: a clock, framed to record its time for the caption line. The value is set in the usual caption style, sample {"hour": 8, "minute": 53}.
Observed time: {"hour": 7, "minute": 36}
